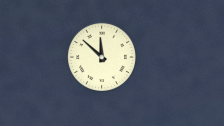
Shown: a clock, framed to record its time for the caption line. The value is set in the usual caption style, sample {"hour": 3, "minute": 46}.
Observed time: {"hour": 11, "minute": 52}
